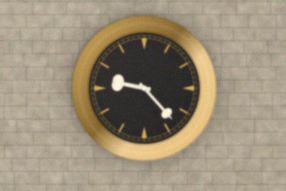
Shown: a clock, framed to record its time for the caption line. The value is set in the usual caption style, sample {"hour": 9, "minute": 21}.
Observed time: {"hour": 9, "minute": 23}
